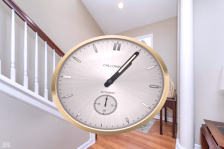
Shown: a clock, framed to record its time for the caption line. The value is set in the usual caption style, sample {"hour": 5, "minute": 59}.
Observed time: {"hour": 1, "minute": 5}
